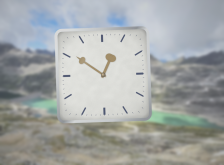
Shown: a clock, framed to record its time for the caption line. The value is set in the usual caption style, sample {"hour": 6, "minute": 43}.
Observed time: {"hour": 12, "minute": 51}
